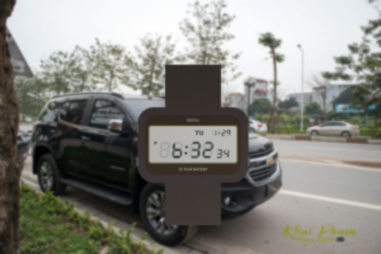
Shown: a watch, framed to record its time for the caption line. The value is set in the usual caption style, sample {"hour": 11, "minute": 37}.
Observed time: {"hour": 6, "minute": 32}
